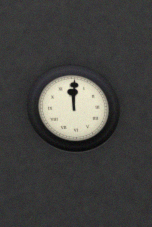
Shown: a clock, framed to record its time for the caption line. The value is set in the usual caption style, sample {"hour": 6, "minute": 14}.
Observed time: {"hour": 12, "minute": 1}
